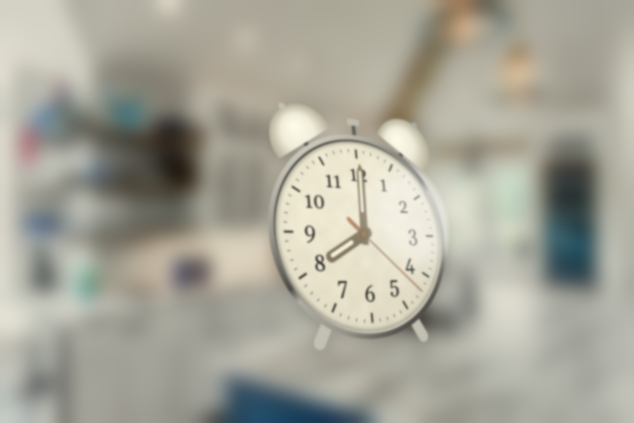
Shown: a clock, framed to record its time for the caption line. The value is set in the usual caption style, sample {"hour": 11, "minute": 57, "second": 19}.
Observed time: {"hour": 8, "minute": 0, "second": 22}
